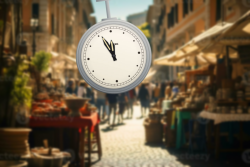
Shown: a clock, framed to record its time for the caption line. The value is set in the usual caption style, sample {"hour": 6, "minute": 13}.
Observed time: {"hour": 11, "minute": 56}
